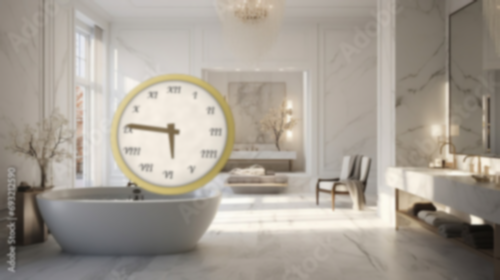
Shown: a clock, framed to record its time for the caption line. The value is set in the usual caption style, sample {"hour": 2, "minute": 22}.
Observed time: {"hour": 5, "minute": 46}
